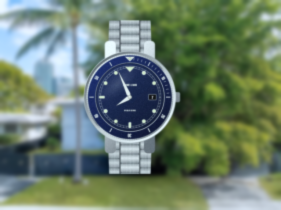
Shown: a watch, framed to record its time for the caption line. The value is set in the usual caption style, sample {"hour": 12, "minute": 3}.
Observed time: {"hour": 7, "minute": 56}
